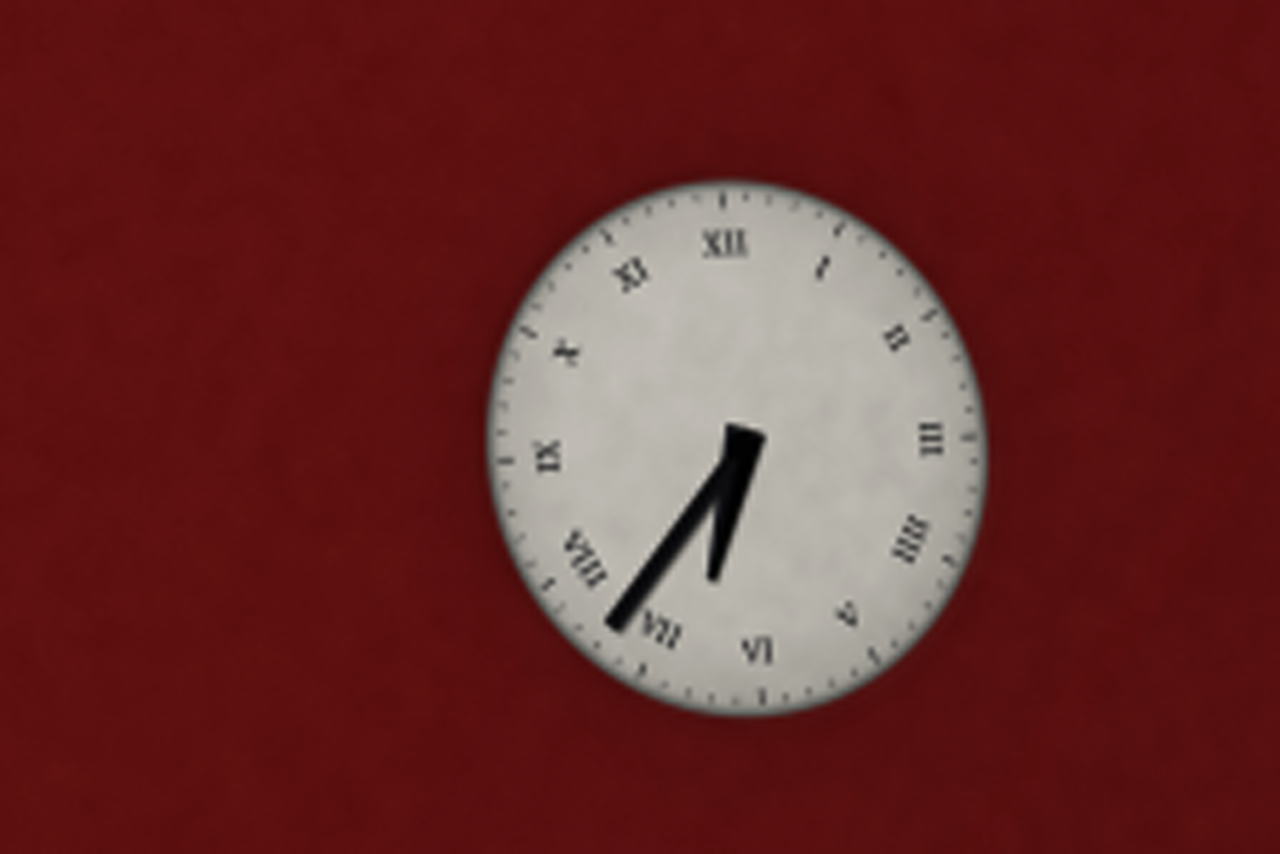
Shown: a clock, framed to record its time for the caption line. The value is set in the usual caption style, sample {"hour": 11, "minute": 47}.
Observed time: {"hour": 6, "minute": 37}
